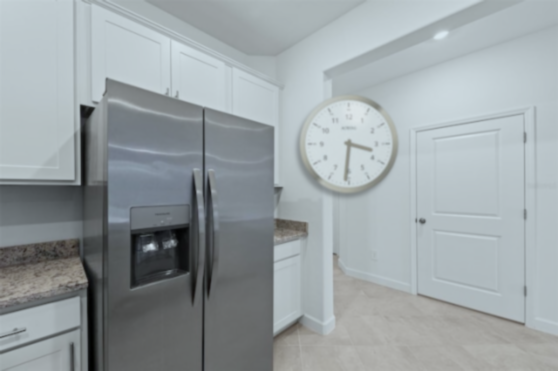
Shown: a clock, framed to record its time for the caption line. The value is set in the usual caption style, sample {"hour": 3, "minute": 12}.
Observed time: {"hour": 3, "minute": 31}
